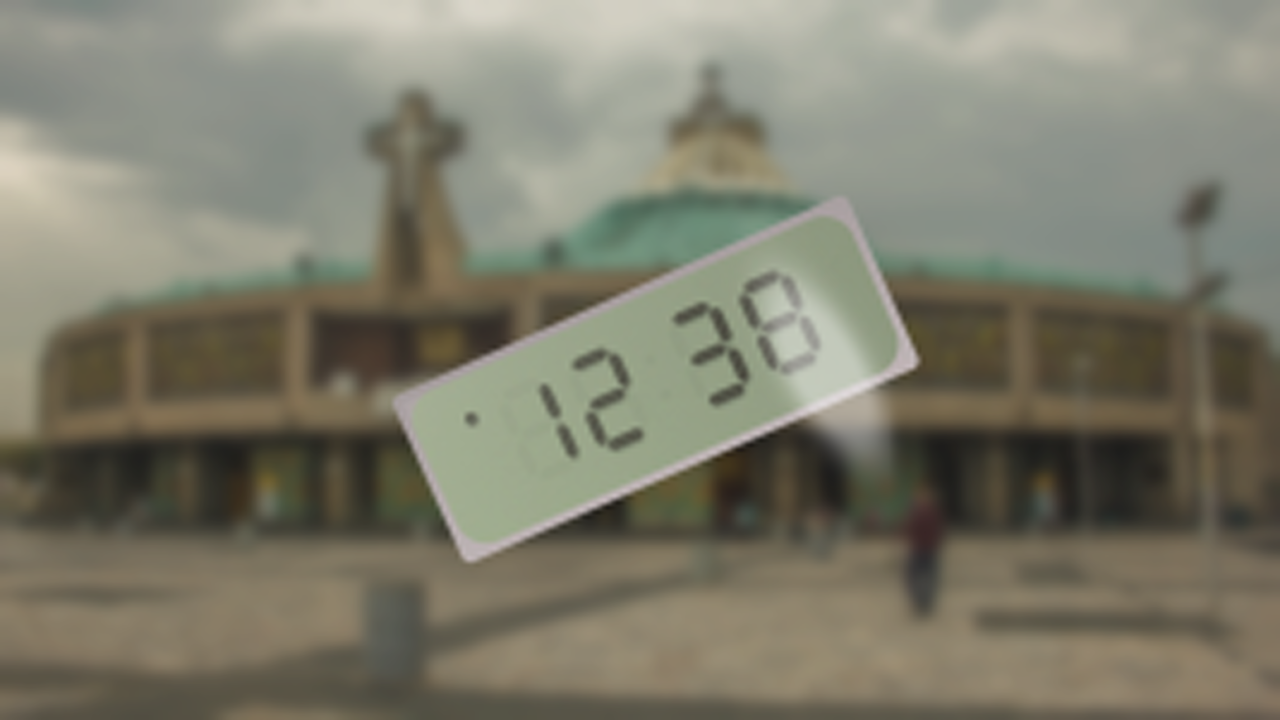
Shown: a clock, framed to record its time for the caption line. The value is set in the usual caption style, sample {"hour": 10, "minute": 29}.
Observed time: {"hour": 12, "minute": 38}
